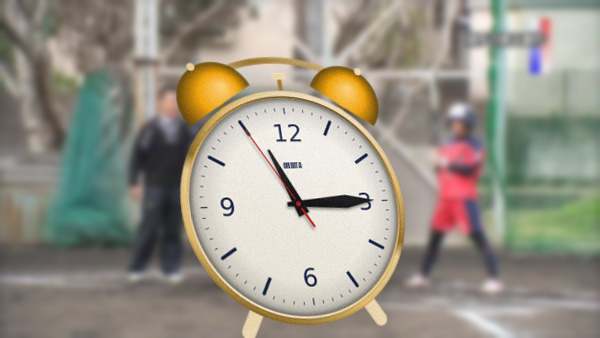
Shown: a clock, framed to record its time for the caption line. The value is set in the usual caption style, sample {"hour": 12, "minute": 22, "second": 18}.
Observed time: {"hour": 11, "minute": 14, "second": 55}
